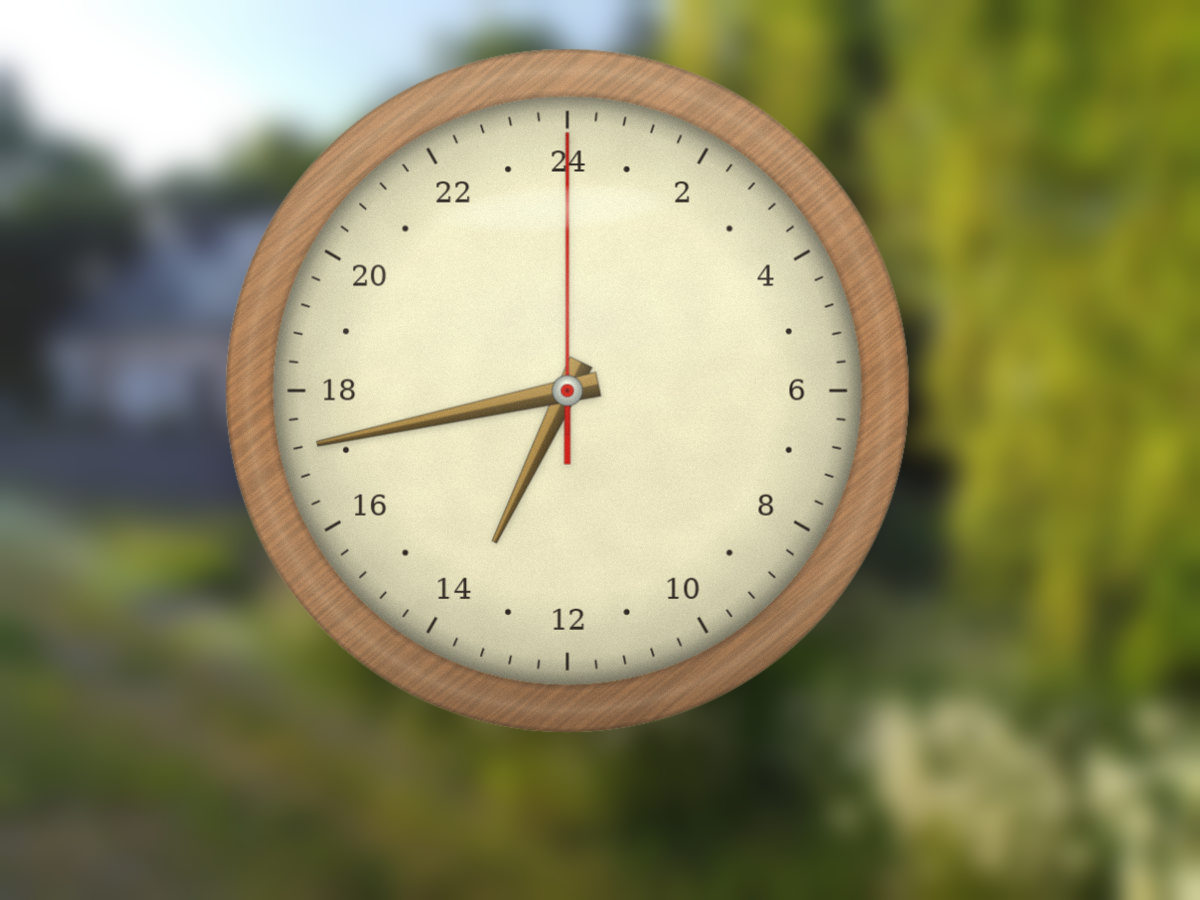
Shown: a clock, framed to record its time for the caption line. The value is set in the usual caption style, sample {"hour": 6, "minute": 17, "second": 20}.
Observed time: {"hour": 13, "minute": 43, "second": 0}
